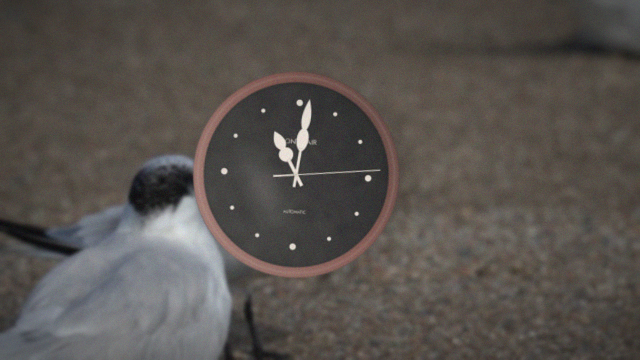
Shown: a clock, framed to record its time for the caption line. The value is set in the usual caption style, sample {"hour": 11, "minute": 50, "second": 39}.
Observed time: {"hour": 11, "minute": 1, "second": 14}
